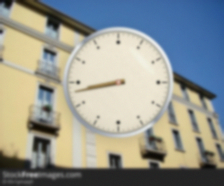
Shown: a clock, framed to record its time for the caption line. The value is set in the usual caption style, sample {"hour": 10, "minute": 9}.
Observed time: {"hour": 8, "minute": 43}
